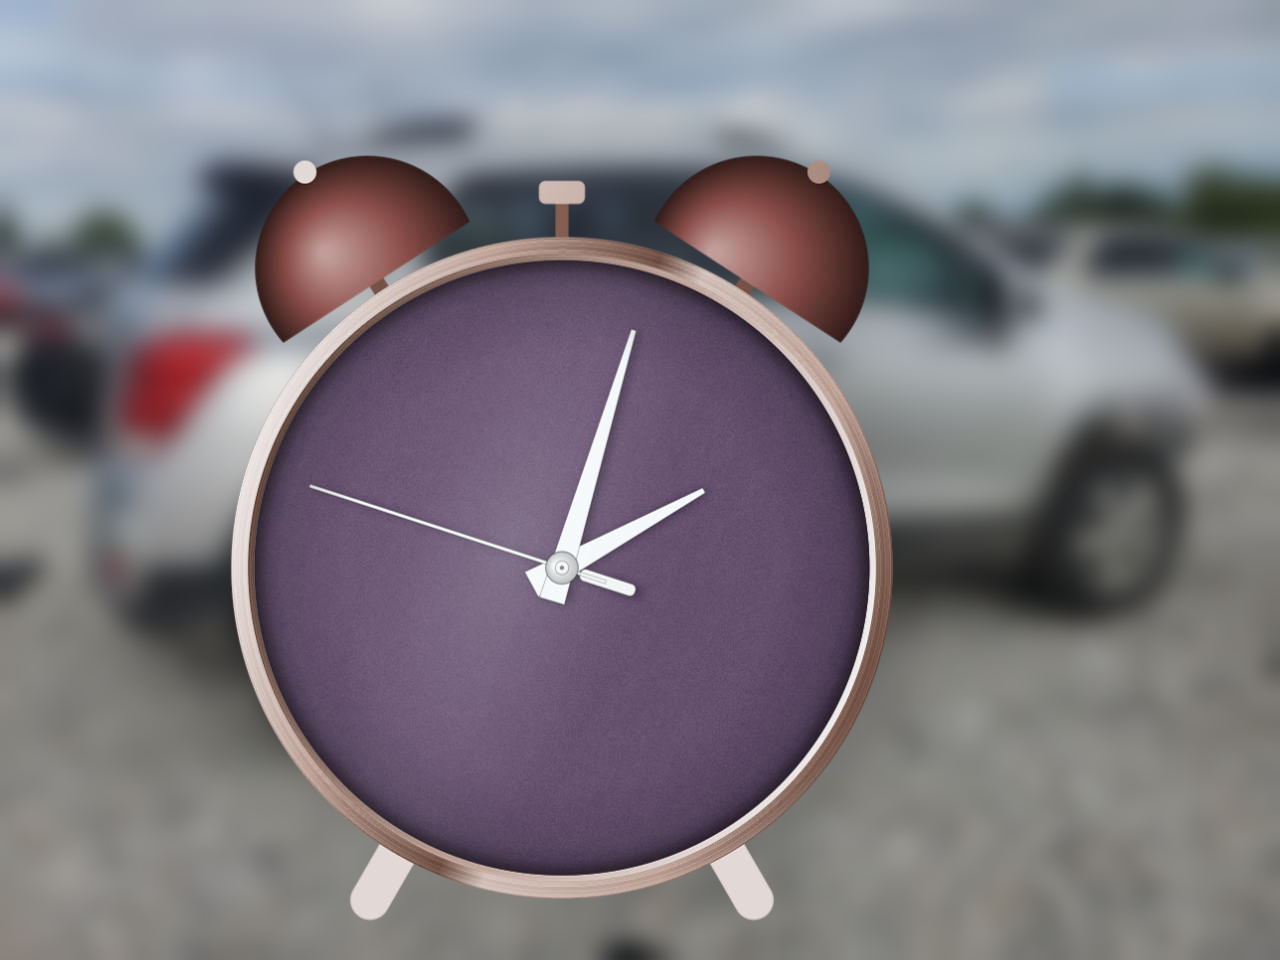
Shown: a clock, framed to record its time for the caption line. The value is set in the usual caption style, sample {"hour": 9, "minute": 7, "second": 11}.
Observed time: {"hour": 2, "minute": 2, "second": 48}
